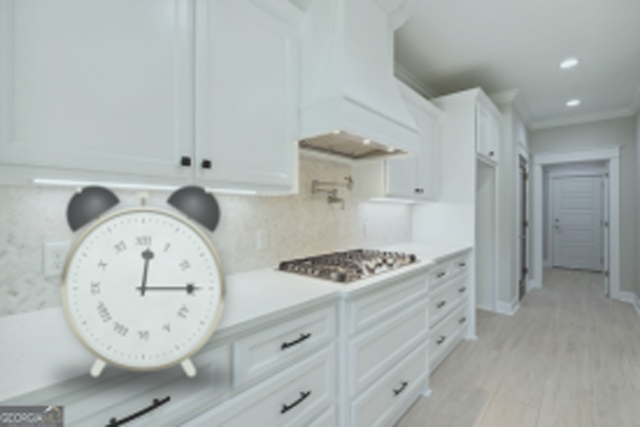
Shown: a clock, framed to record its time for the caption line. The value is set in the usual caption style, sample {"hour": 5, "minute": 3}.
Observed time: {"hour": 12, "minute": 15}
